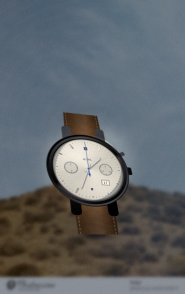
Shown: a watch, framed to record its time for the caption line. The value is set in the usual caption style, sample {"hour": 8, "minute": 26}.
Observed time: {"hour": 1, "minute": 34}
